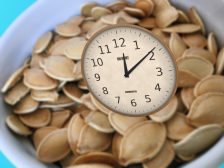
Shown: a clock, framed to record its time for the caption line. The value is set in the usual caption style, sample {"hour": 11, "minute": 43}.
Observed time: {"hour": 12, "minute": 9}
